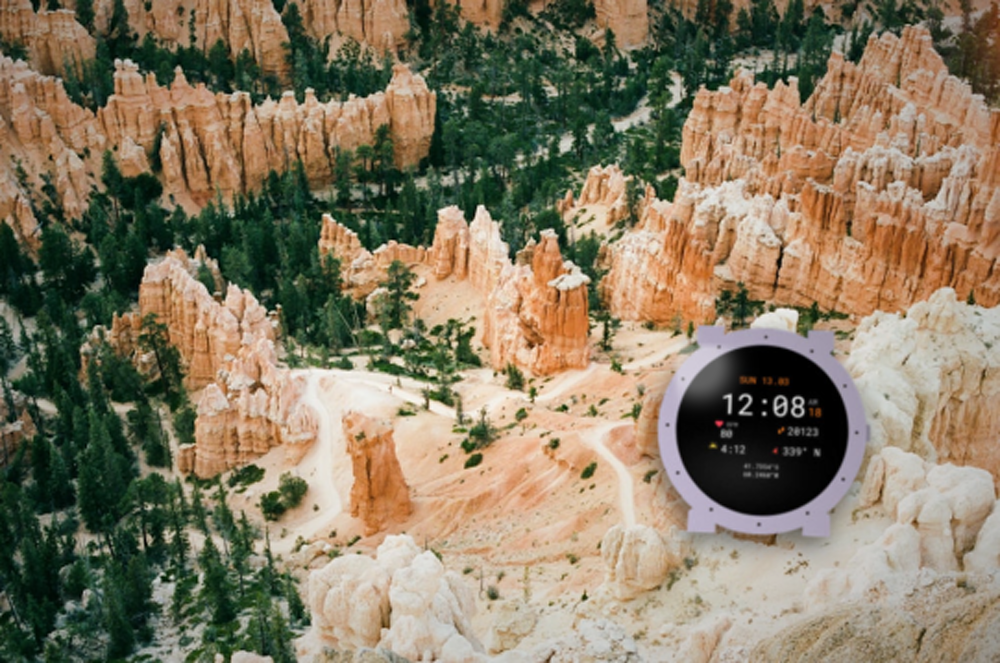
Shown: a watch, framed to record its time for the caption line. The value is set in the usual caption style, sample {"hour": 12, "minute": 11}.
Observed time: {"hour": 12, "minute": 8}
